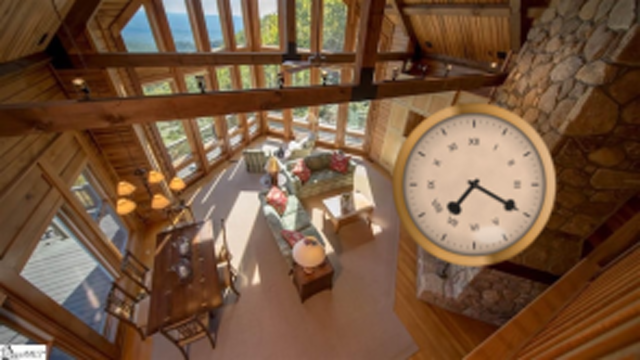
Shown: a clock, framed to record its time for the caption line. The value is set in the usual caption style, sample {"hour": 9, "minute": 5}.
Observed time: {"hour": 7, "minute": 20}
